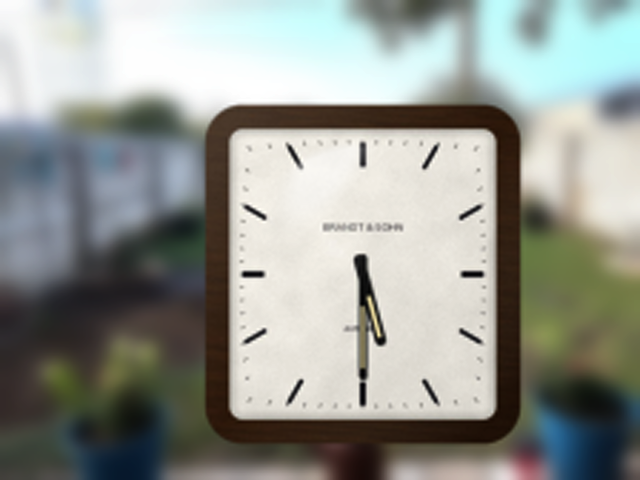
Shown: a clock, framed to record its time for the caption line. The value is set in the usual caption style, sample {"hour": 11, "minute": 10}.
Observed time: {"hour": 5, "minute": 30}
